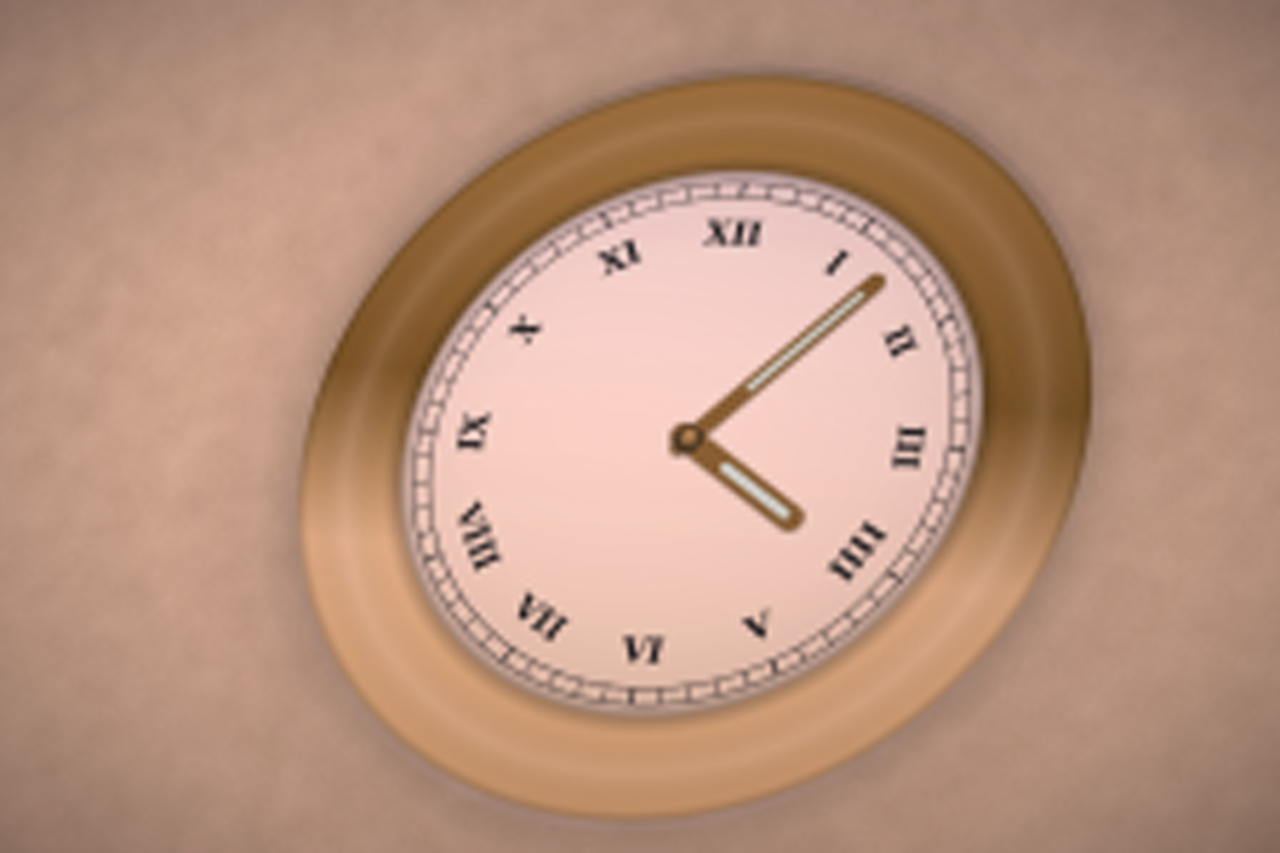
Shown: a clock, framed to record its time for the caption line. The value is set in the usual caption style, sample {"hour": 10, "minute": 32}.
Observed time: {"hour": 4, "minute": 7}
